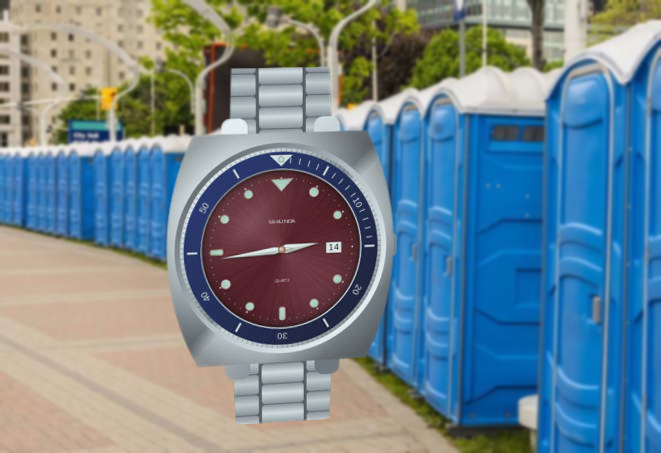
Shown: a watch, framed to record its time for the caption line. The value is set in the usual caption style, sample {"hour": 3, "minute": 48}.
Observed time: {"hour": 2, "minute": 44}
